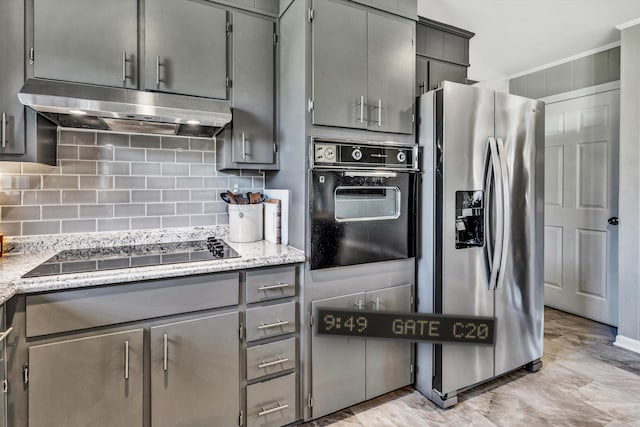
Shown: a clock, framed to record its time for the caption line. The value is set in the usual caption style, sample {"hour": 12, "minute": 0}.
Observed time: {"hour": 9, "minute": 49}
